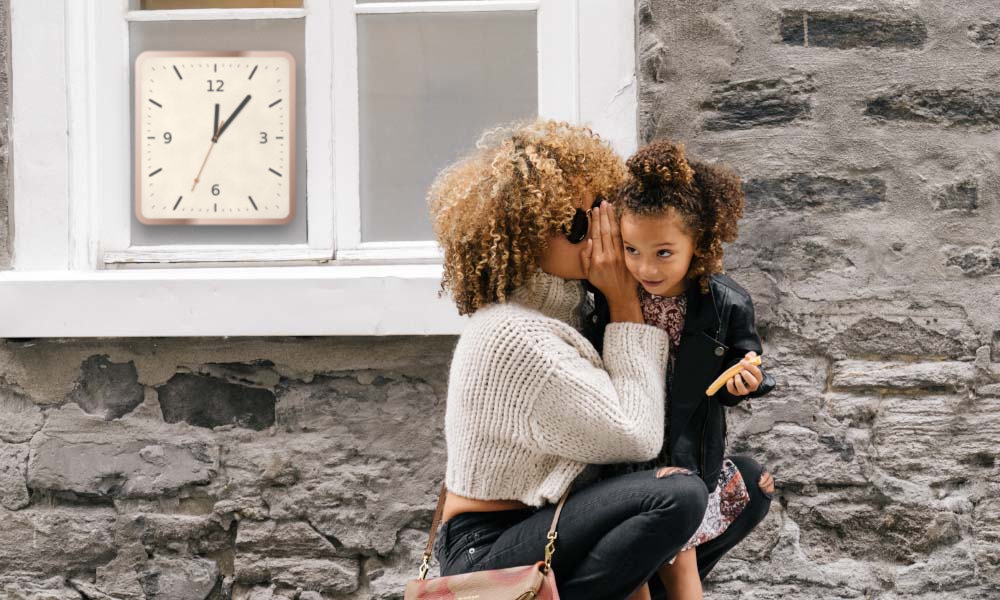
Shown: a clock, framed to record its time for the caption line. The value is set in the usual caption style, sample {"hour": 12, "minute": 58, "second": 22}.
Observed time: {"hour": 12, "minute": 6, "second": 34}
